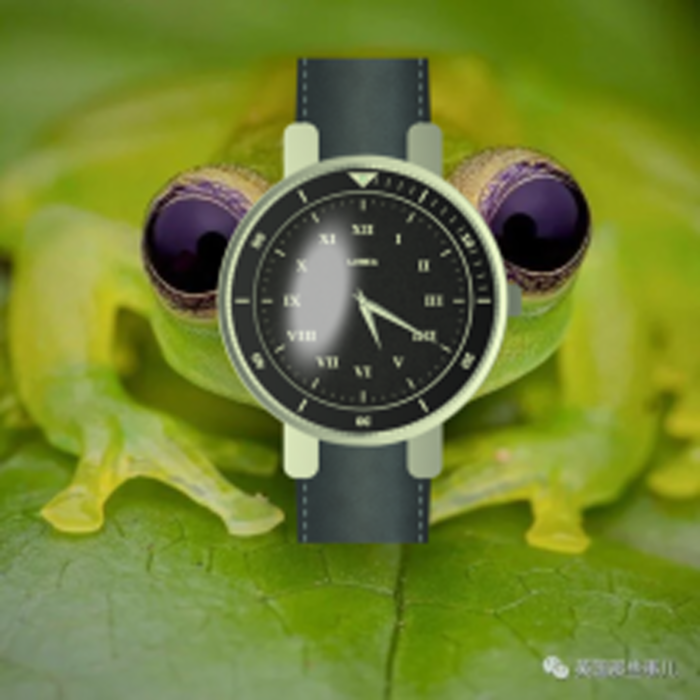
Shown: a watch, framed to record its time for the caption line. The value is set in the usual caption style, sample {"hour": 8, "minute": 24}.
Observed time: {"hour": 5, "minute": 20}
